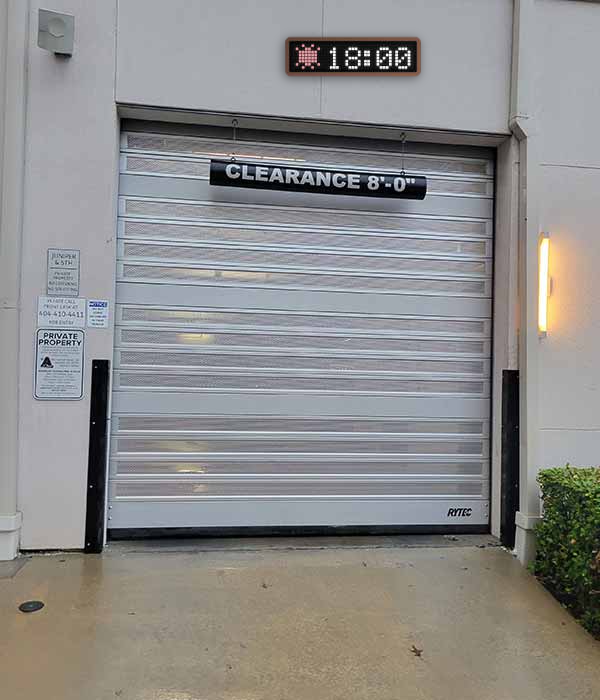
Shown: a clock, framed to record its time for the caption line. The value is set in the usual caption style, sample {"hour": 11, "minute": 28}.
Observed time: {"hour": 18, "minute": 0}
